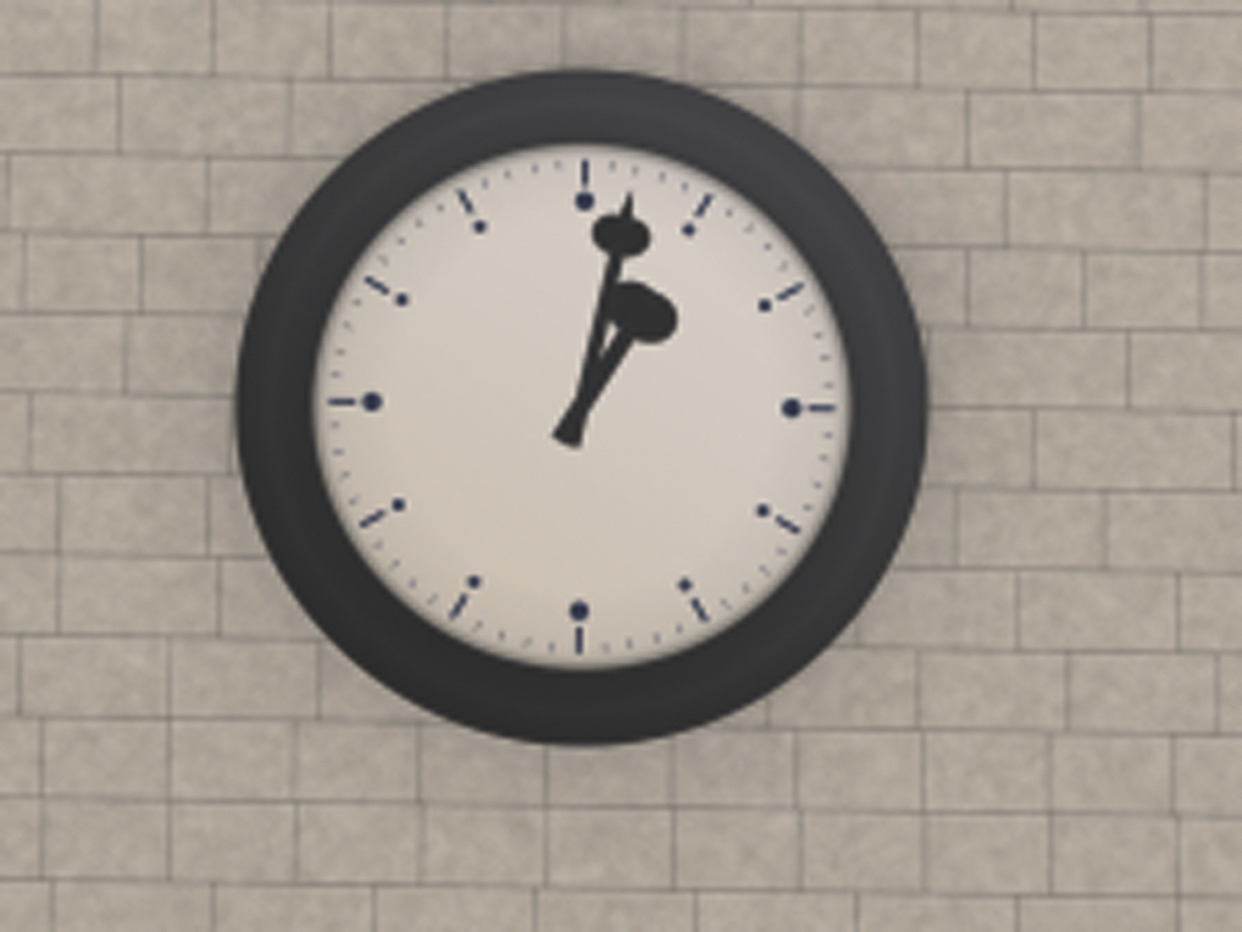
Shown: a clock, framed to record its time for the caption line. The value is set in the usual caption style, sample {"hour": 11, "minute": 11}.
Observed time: {"hour": 1, "minute": 2}
